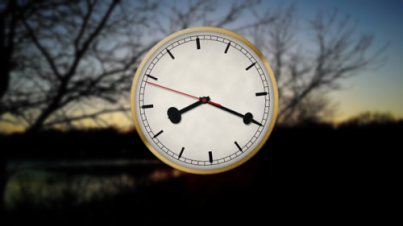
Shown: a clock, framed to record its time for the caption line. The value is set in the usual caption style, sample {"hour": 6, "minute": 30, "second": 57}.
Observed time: {"hour": 8, "minute": 19, "second": 49}
